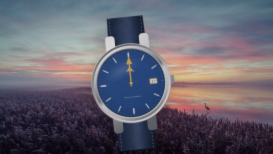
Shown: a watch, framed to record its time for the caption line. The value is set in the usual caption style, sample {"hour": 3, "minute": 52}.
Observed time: {"hour": 12, "minute": 0}
